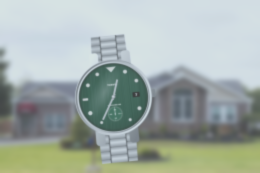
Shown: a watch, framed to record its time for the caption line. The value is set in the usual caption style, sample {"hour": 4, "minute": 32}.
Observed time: {"hour": 12, "minute": 35}
